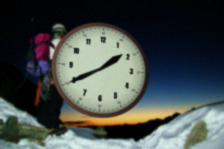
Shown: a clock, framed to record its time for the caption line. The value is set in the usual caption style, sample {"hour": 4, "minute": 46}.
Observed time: {"hour": 1, "minute": 40}
